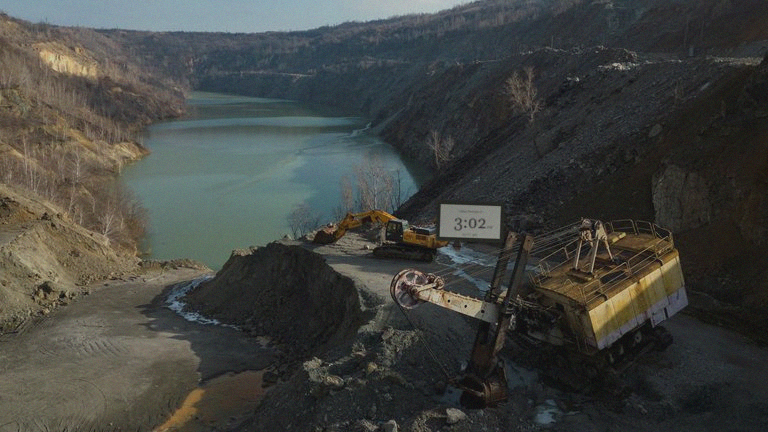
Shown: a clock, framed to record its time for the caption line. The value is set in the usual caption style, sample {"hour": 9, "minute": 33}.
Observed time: {"hour": 3, "minute": 2}
